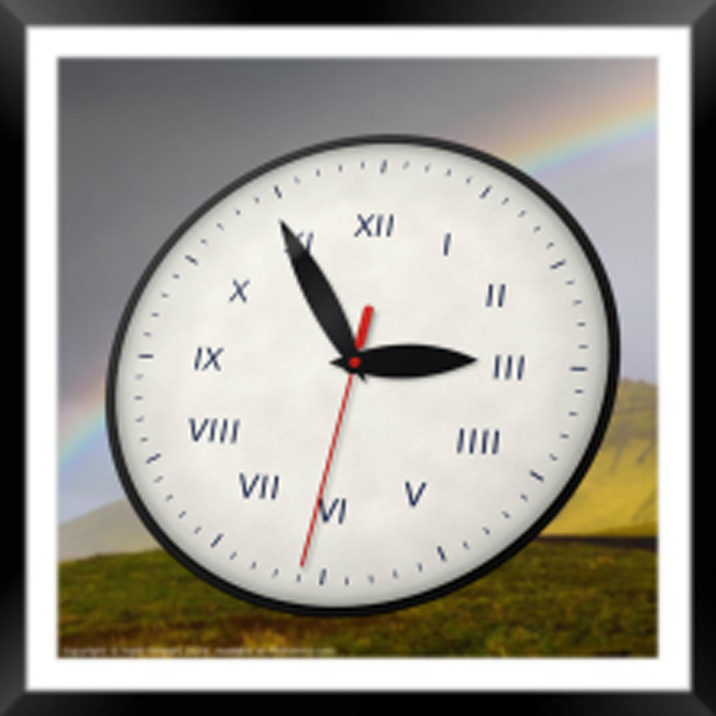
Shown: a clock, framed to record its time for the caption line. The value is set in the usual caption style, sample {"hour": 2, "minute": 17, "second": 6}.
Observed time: {"hour": 2, "minute": 54, "second": 31}
